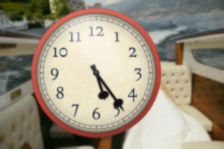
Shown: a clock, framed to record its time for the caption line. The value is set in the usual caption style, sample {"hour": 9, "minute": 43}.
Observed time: {"hour": 5, "minute": 24}
